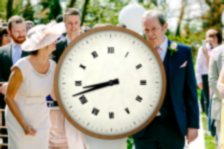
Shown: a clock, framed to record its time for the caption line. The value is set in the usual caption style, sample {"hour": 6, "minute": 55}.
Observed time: {"hour": 8, "minute": 42}
